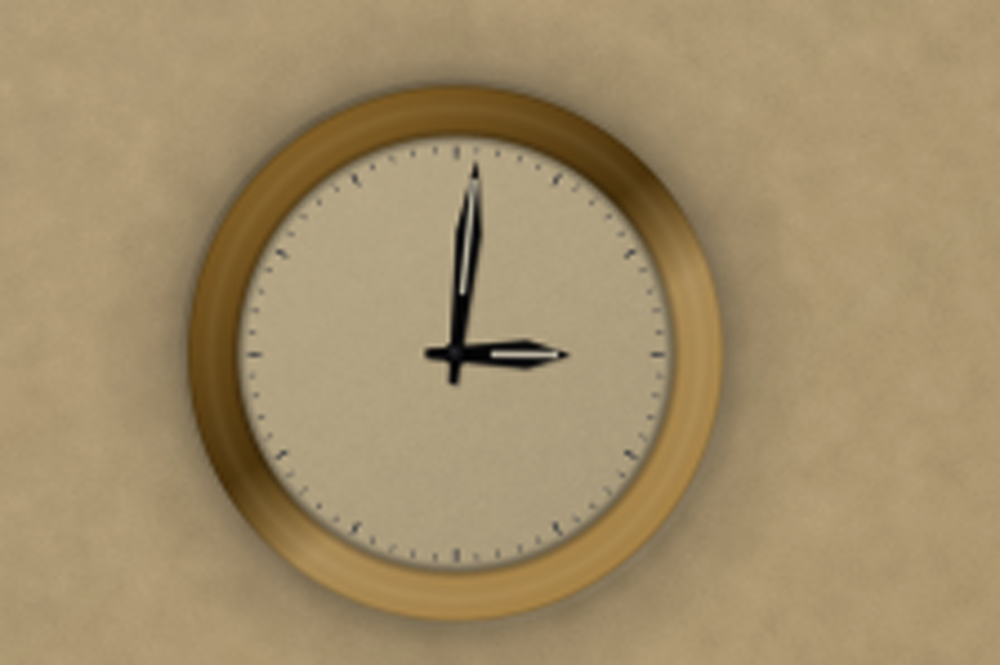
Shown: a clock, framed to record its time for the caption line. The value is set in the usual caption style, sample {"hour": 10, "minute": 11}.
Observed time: {"hour": 3, "minute": 1}
